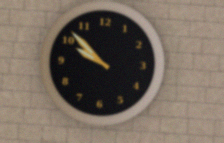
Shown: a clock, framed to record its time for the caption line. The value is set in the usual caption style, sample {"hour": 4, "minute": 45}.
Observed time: {"hour": 9, "minute": 52}
